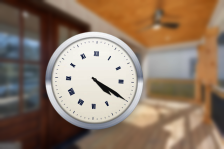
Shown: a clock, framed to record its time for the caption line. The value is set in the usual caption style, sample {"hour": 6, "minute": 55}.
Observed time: {"hour": 4, "minute": 20}
